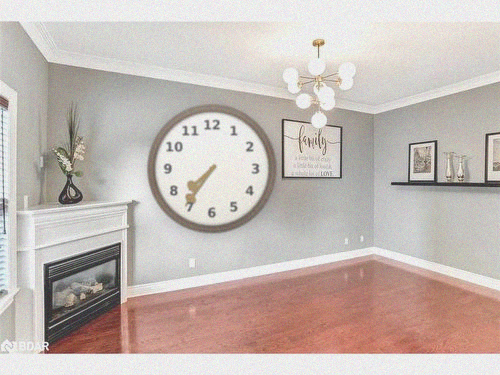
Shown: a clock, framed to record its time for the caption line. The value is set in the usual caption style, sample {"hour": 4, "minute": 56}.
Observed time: {"hour": 7, "minute": 36}
